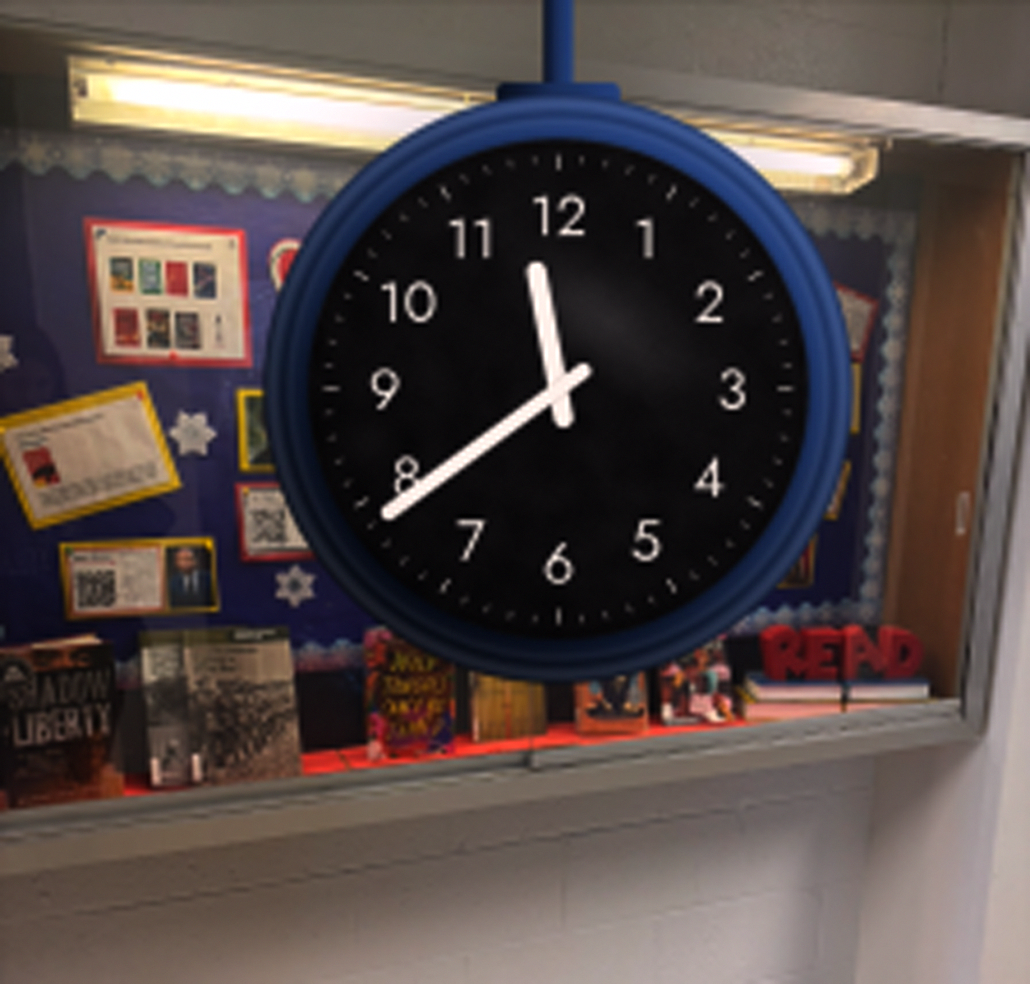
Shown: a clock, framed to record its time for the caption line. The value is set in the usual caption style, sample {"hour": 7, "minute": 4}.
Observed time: {"hour": 11, "minute": 39}
